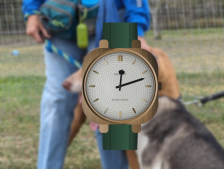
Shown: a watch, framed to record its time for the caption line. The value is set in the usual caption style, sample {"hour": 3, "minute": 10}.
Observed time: {"hour": 12, "minute": 12}
